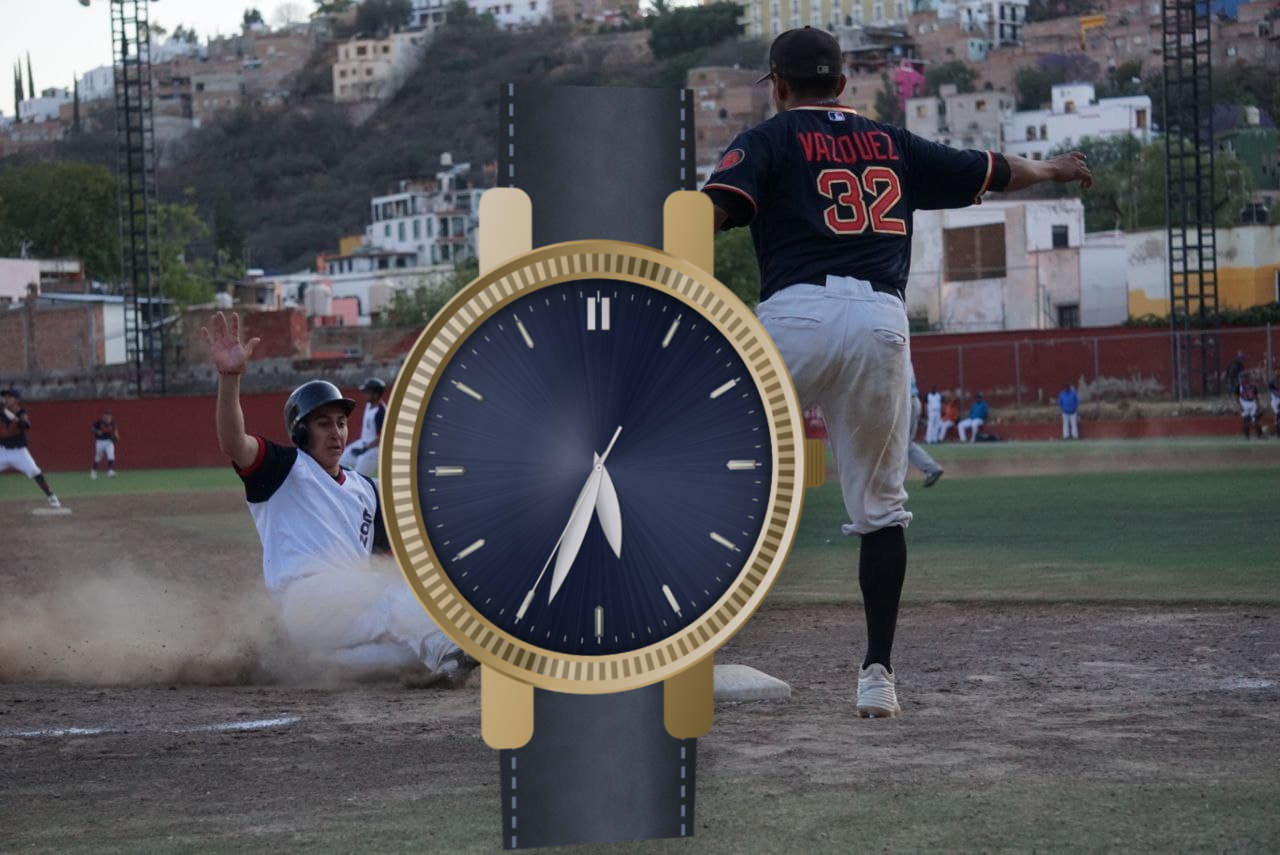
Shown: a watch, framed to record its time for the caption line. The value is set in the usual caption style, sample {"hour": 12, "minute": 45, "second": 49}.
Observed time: {"hour": 5, "minute": 33, "second": 35}
